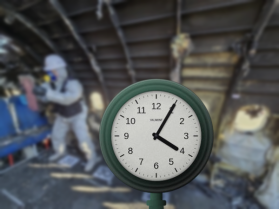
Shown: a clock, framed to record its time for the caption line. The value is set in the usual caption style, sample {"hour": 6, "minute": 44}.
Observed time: {"hour": 4, "minute": 5}
